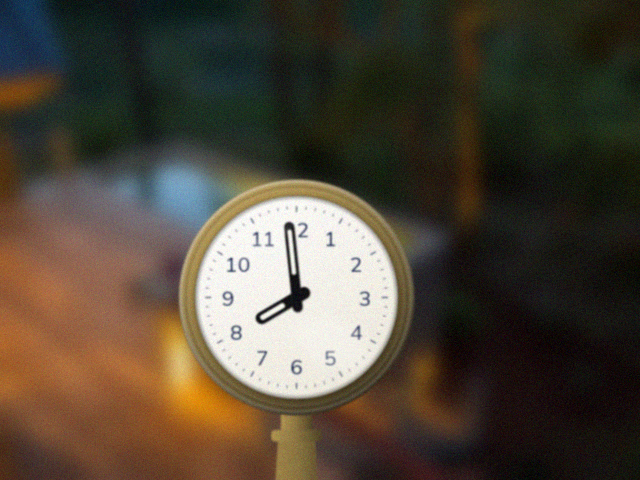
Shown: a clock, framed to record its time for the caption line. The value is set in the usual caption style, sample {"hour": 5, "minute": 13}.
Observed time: {"hour": 7, "minute": 59}
